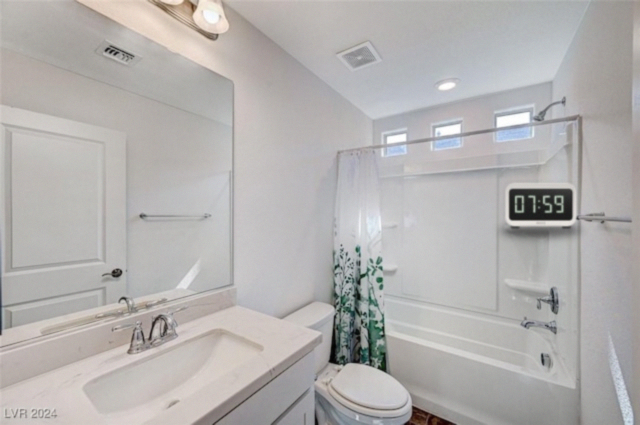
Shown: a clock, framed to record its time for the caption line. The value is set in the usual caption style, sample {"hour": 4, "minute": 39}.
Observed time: {"hour": 7, "minute": 59}
